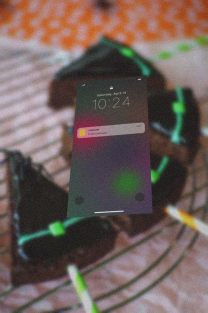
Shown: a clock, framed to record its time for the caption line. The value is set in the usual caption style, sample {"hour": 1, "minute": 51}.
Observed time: {"hour": 10, "minute": 24}
